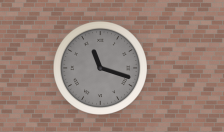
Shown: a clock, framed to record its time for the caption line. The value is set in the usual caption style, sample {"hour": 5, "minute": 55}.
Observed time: {"hour": 11, "minute": 18}
